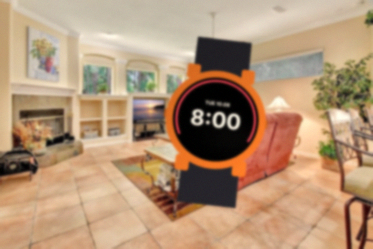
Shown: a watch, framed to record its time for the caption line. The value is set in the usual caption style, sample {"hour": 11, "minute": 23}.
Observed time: {"hour": 8, "minute": 0}
